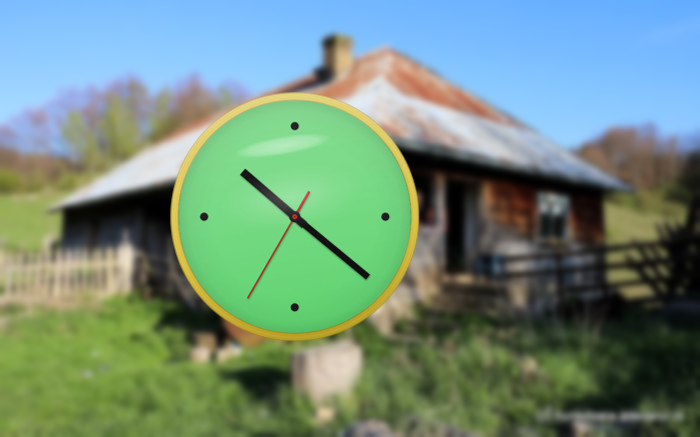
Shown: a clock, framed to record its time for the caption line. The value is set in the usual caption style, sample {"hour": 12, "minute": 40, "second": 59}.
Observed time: {"hour": 10, "minute": 21, "second": 35}
